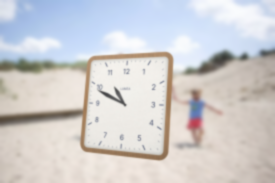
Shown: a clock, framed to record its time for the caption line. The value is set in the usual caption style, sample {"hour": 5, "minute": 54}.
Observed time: {"hour": 10, "minute": 49}
